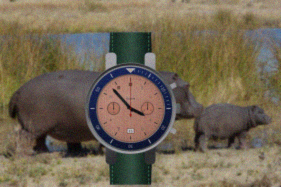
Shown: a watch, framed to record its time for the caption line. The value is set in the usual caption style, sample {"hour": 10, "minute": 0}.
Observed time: {"hour": 3, "minute": 53}
